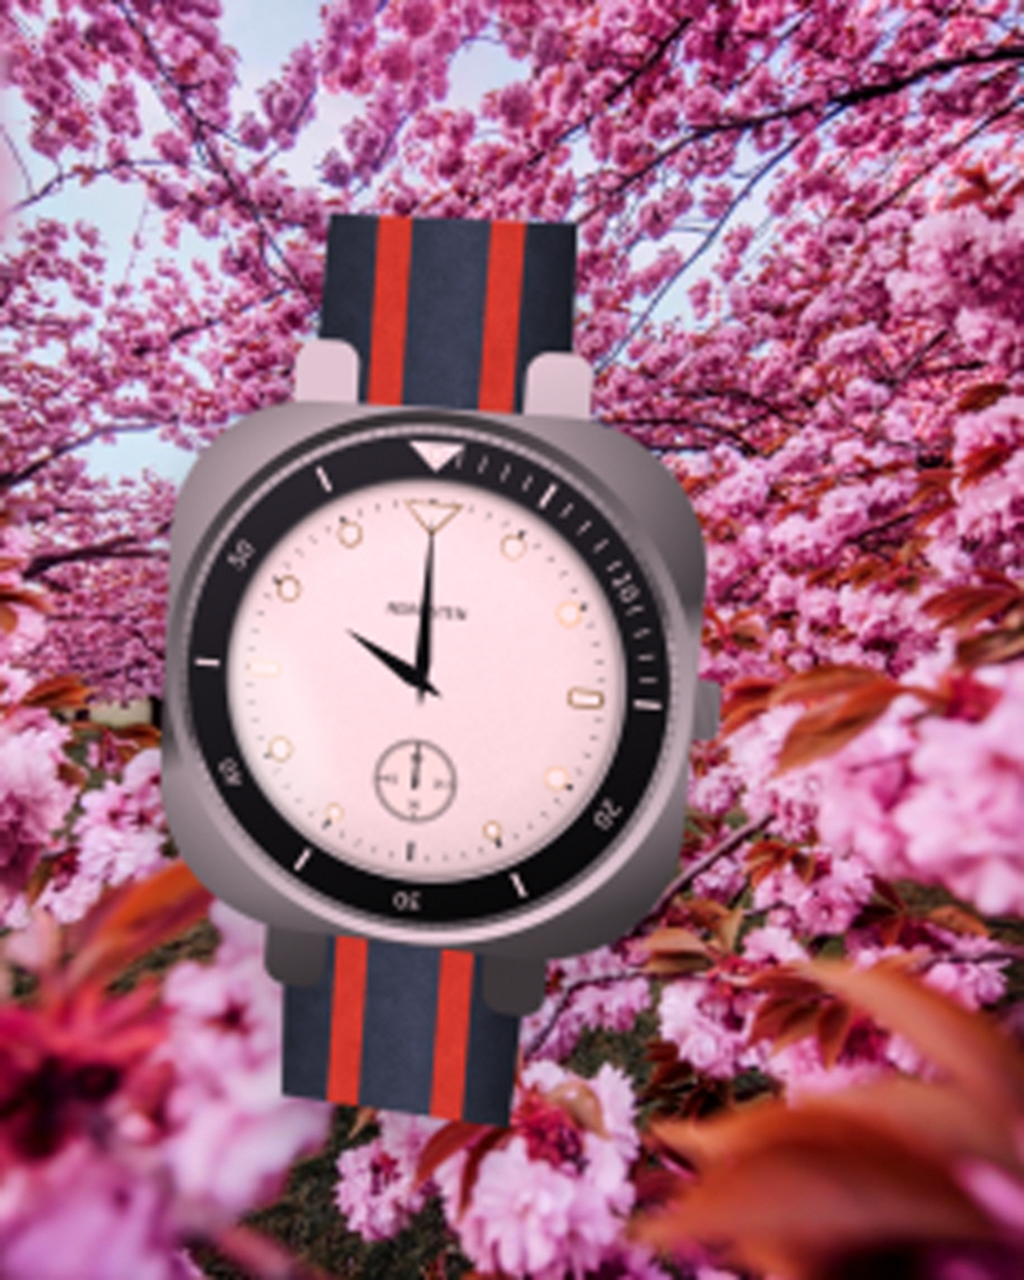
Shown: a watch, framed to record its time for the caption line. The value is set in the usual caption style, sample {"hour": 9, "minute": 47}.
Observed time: {"hour": 10, "minute": 0}
